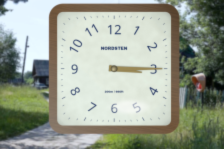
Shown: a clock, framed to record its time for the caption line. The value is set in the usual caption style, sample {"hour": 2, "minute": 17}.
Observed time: {"hour": 3, "minute": 15}
